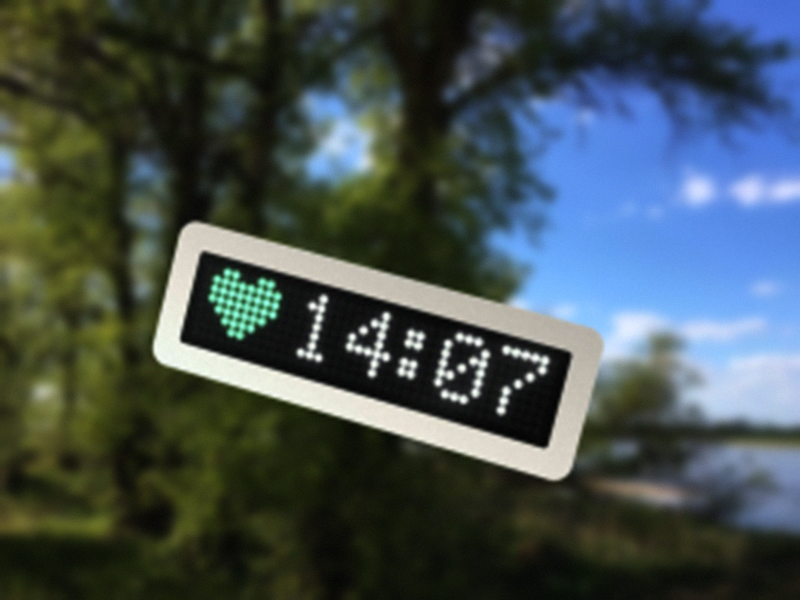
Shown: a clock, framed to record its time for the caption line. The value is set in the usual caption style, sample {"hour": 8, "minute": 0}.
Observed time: {"hour": 14, "minute": 7}
